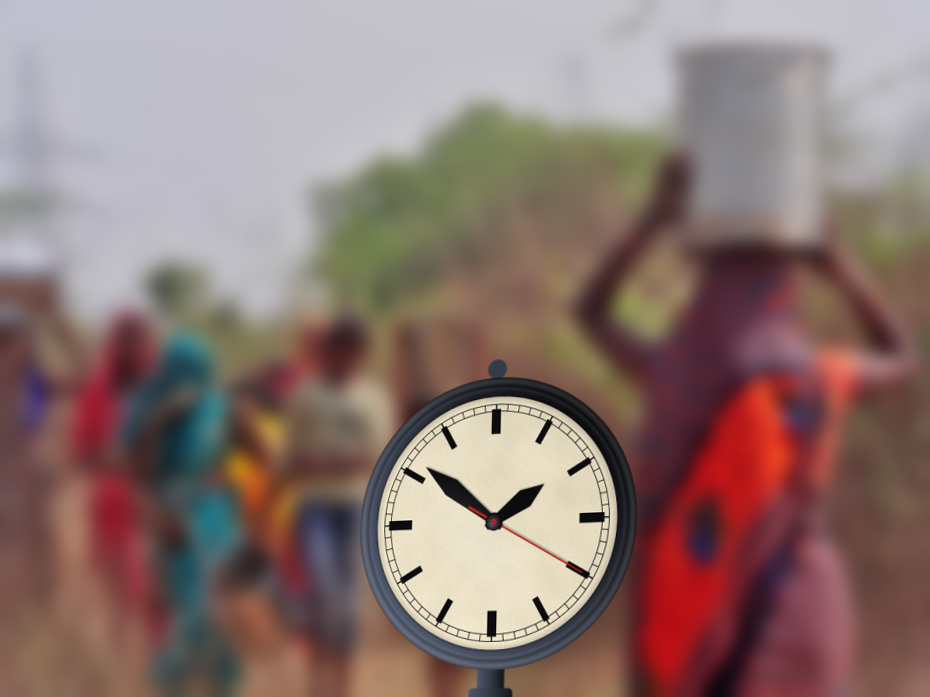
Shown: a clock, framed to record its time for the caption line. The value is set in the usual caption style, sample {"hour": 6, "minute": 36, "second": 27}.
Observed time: {"hour": 1, "minute": 51, "second": 20}
